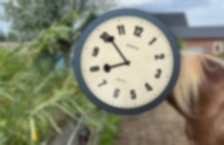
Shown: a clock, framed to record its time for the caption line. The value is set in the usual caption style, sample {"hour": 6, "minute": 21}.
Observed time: {"hour": 7, "minute": 51}
